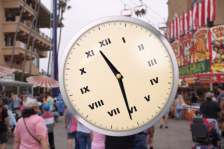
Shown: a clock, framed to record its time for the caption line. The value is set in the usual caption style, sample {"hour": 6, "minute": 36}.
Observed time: {"hour": 11, "minute": 31}
